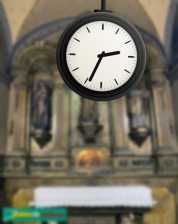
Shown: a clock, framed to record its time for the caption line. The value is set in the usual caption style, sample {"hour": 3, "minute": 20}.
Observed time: {"hour": 2, "minute": 34}
